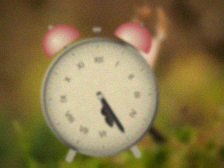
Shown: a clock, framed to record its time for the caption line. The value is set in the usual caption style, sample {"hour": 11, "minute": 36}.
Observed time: {"hour": 5, "minute": 25}
